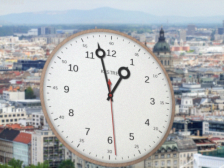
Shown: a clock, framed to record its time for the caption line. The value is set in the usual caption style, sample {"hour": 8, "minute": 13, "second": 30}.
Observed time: {"hour": 12, "minute": 57, "second": 29}
